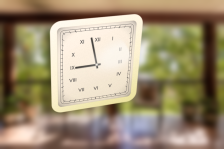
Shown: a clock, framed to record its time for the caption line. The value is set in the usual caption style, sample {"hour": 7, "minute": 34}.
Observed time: {"hour": 8, "minute": 58}
